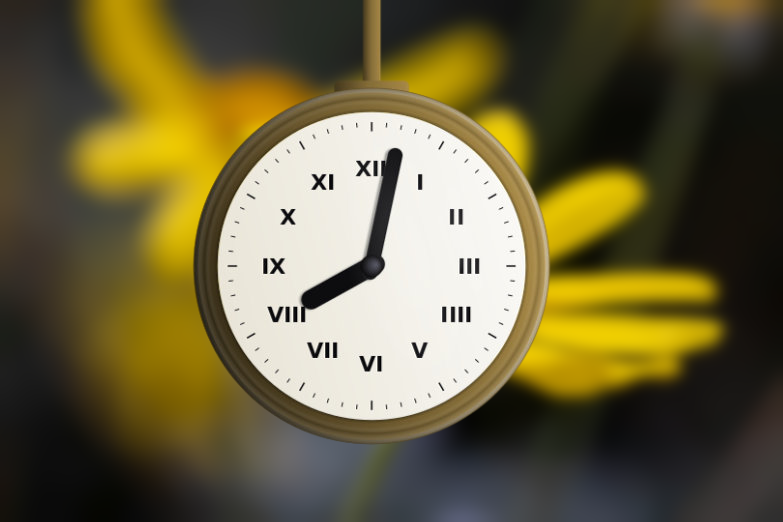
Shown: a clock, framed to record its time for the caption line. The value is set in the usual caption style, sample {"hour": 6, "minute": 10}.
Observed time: {"hour": 8, "minute": 2}
